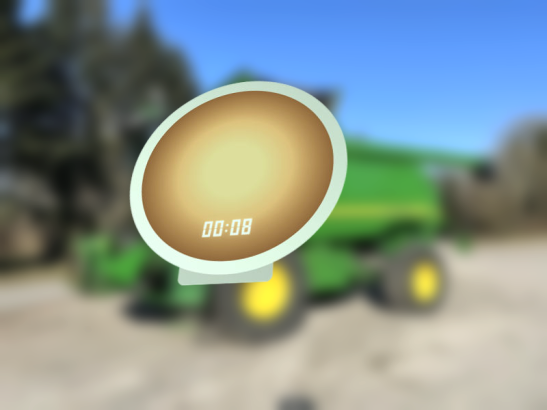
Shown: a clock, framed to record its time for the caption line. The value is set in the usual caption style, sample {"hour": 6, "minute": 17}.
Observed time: {"hour": 0, "minute": 8}
